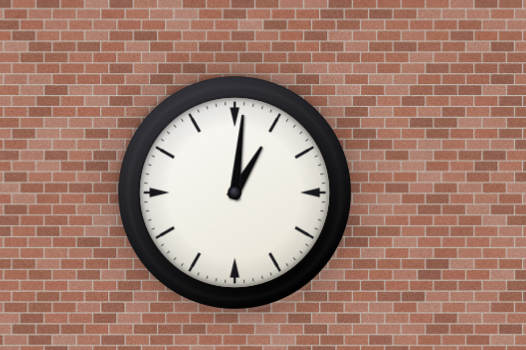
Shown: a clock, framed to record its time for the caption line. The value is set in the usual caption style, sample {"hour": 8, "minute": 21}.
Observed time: {"hour": 1, "minute": 1}
